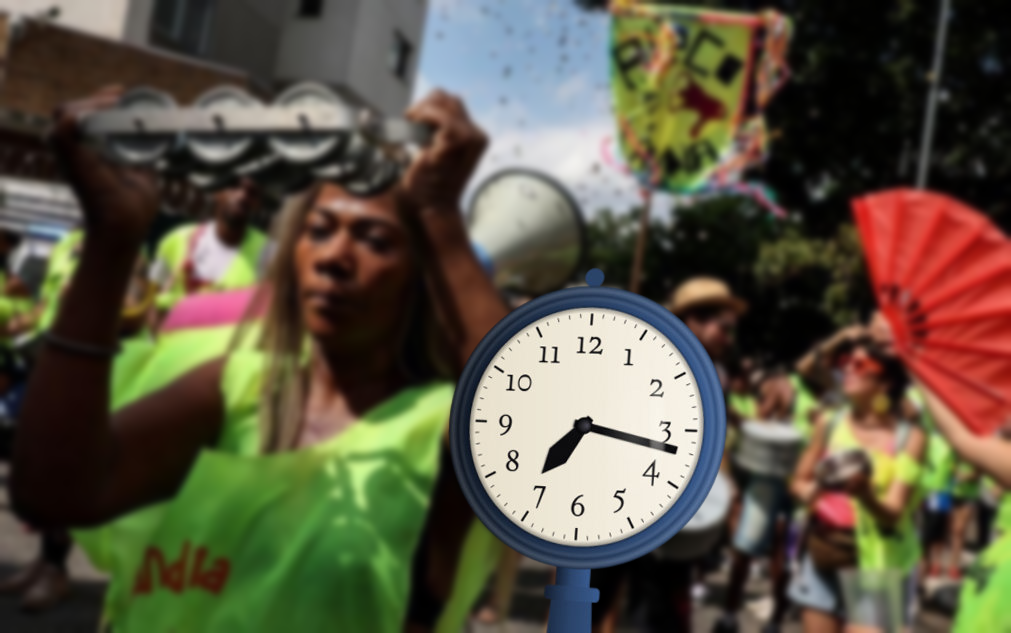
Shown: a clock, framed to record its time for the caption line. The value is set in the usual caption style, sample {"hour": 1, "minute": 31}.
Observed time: {"hour": 7, "minute": 17}
